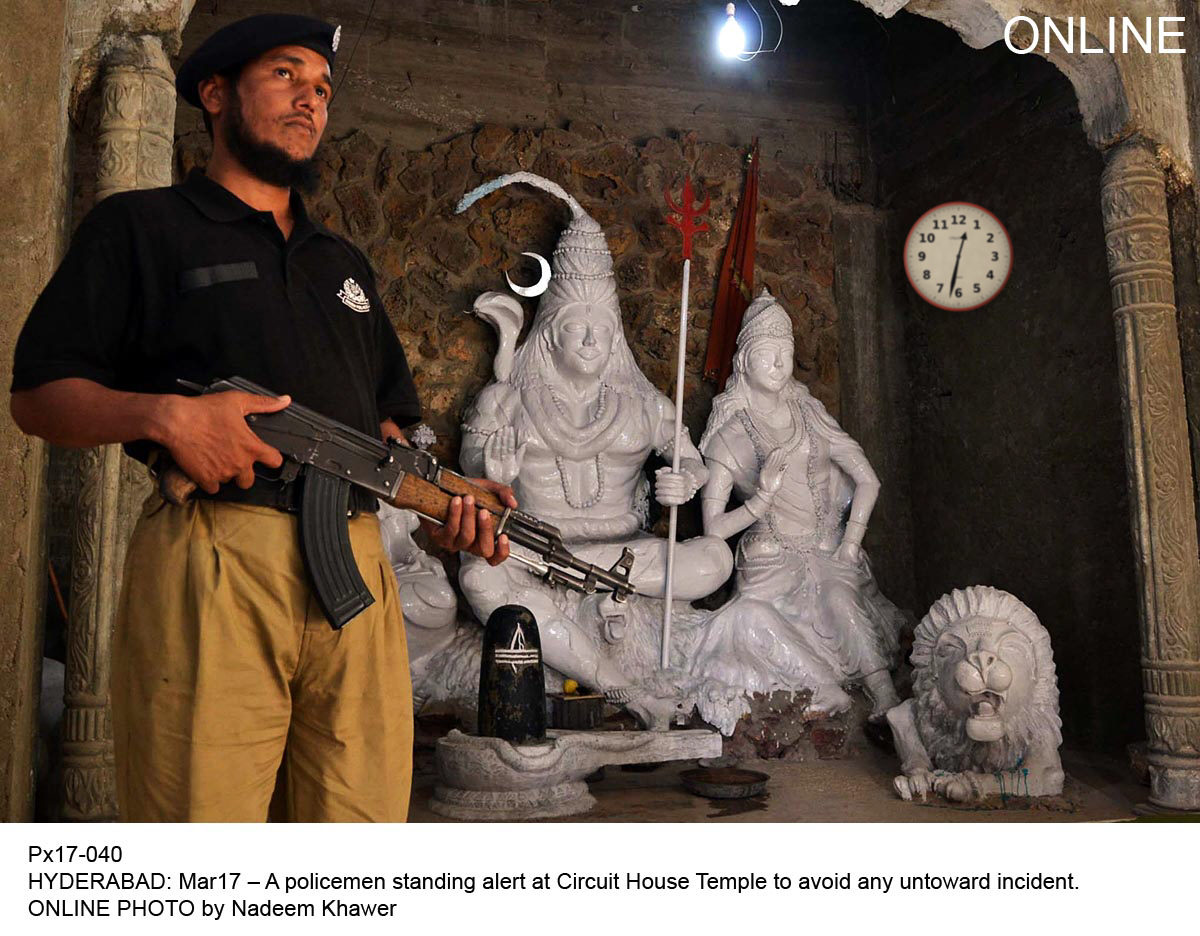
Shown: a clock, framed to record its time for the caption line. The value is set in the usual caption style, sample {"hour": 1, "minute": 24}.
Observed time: {"hour": 12, "minute": 32}
